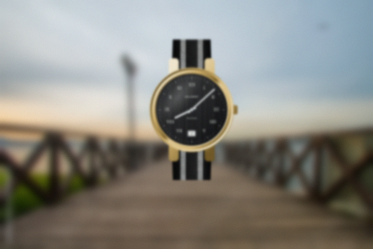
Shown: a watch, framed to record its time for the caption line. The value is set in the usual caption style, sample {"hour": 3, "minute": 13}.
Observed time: {"hour": 8, "minute": 8}
